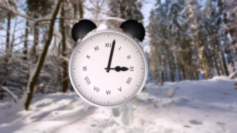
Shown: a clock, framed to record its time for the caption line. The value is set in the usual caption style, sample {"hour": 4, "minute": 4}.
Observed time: {"hour": 3, "minute": 2}
